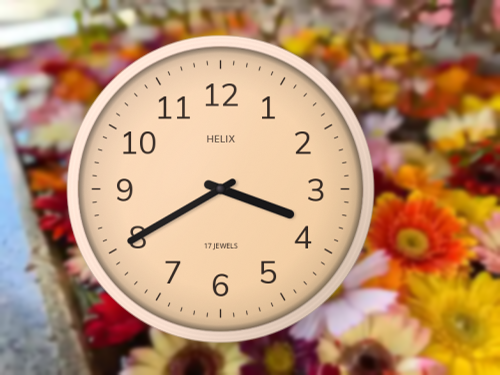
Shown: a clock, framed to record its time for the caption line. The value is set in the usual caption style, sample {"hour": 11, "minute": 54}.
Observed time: {"hour": 3, "minute": 40}
